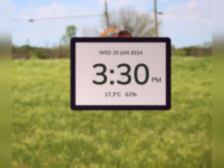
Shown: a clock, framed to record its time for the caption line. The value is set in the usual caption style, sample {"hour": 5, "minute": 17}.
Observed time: {"hour": 3, "minute": 30}
